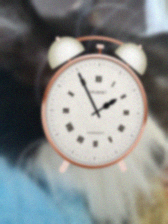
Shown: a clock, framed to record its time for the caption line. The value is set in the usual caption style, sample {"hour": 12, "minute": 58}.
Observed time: {"hour": 1, "minute": 55}
